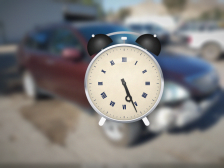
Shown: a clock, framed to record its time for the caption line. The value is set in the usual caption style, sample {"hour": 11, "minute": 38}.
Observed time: {"hour": 5, "minute": 26}
